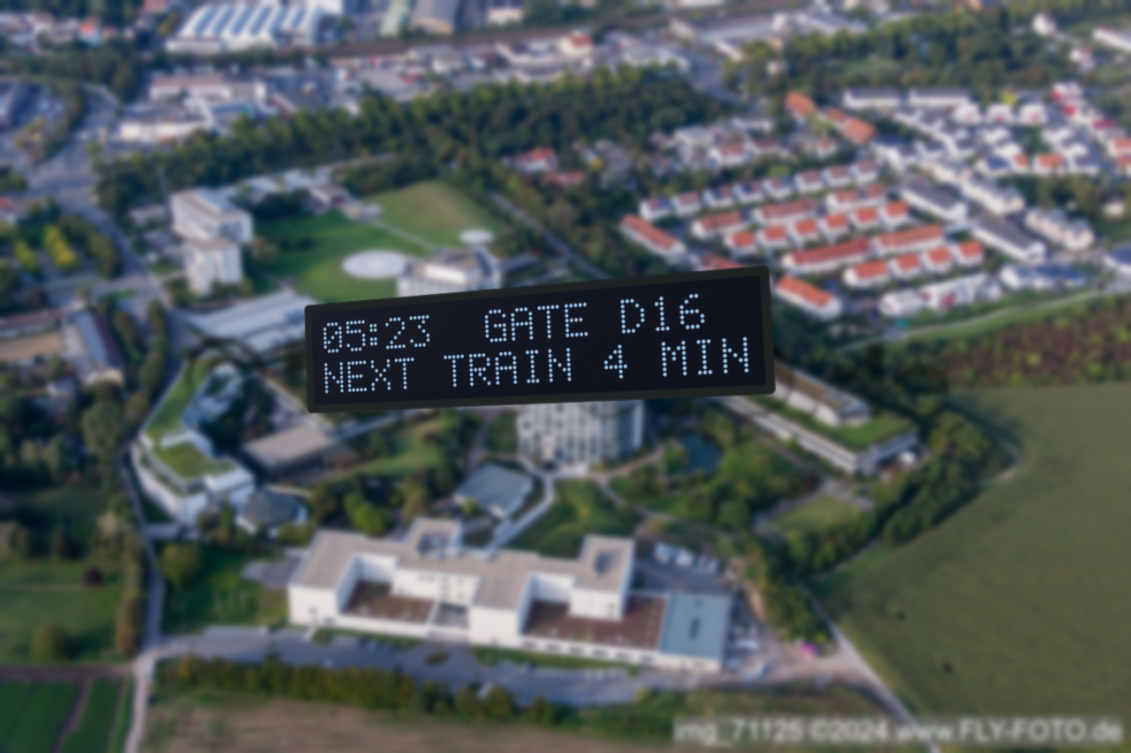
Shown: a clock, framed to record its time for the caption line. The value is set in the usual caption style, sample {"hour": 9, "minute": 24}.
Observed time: {"hour": 5, "minute": 23}
